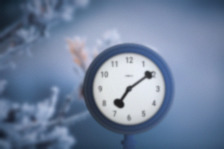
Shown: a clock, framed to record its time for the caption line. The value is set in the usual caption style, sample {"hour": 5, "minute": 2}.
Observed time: {"hour": 7, "minute": 9}
